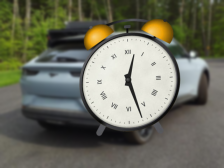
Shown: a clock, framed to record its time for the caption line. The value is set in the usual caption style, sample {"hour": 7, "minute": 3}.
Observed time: {"hour": 12, "minute": 27}
